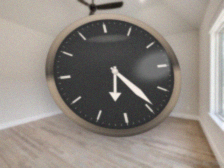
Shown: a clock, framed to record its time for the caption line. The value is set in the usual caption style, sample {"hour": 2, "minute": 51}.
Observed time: {"hour": 6, "minute": 24}
